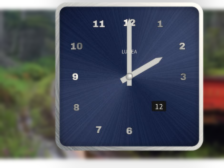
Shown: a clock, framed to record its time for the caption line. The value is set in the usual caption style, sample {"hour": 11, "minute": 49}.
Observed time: {"hour": 2, "minute": 0}
